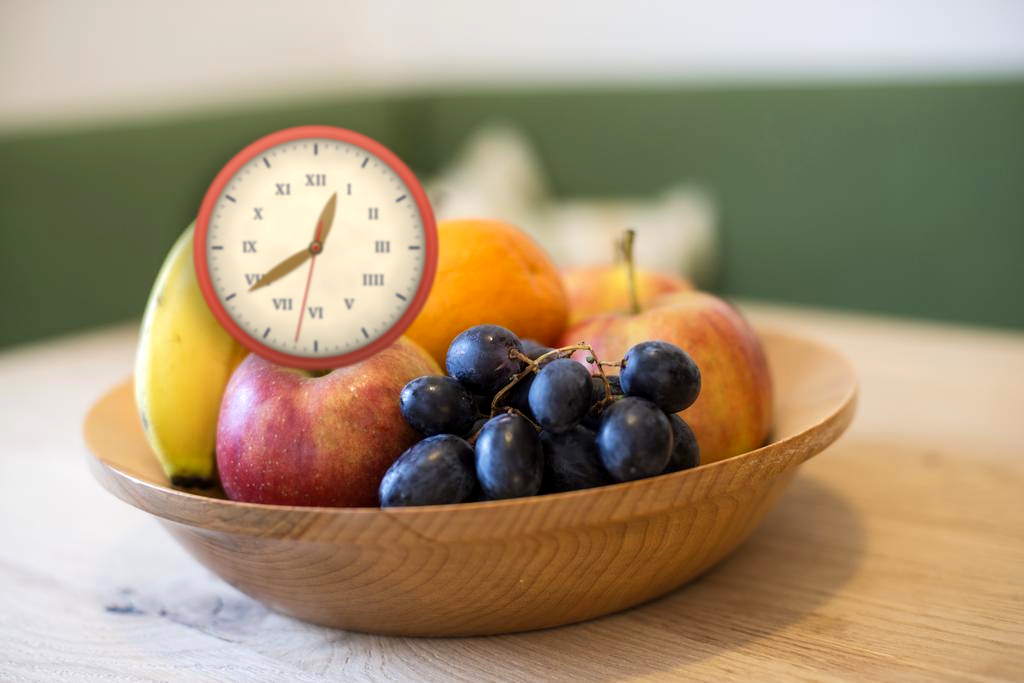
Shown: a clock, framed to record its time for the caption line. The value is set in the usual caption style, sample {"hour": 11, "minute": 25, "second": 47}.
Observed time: {"hour": 12, "minute": 39, "second": 32}
